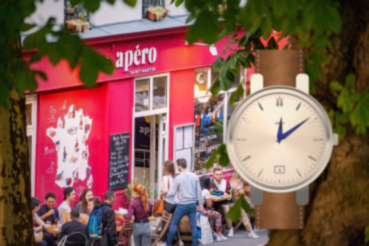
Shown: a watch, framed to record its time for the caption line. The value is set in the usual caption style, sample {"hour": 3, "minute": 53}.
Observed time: {"hour": 12, "minute": 9}
